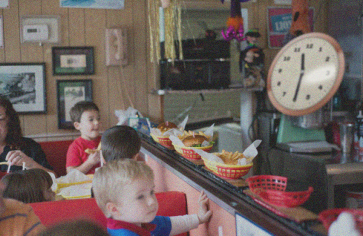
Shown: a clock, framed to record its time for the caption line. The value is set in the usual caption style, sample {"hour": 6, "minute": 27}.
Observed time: {"hour": 11, "minute": 30}
